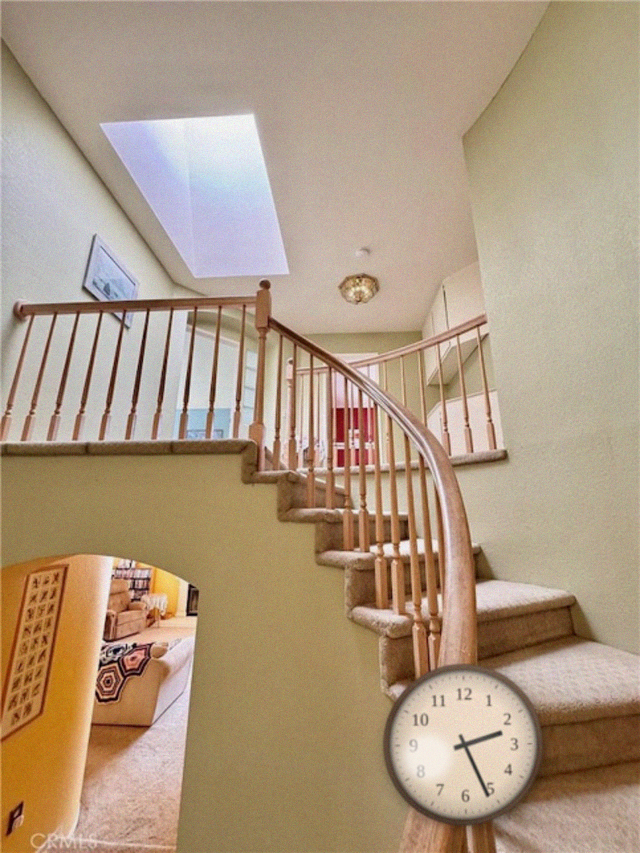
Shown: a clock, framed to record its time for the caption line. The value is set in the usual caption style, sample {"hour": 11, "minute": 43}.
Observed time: {"hour": 2, "minute": 26}
